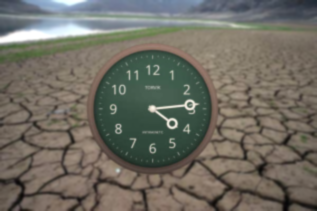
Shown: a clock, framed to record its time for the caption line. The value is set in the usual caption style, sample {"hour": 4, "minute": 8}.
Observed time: {"hour": 4, "minute": 14}
